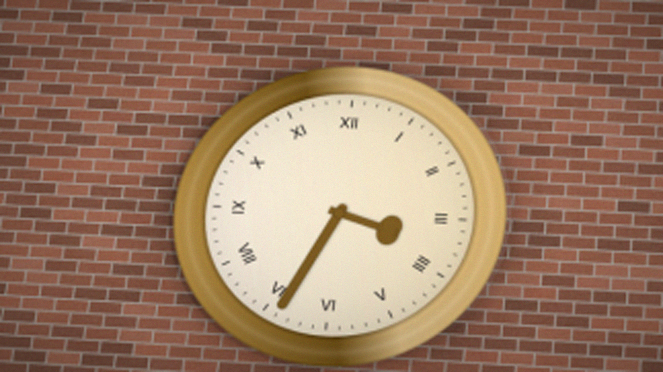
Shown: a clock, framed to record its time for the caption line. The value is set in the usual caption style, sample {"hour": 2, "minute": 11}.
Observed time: {"hour": 3, "minute": 34}
